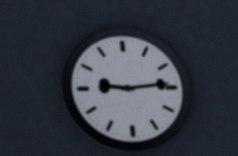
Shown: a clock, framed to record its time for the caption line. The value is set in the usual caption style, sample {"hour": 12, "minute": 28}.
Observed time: {"hour": 9, "minute": 14}
